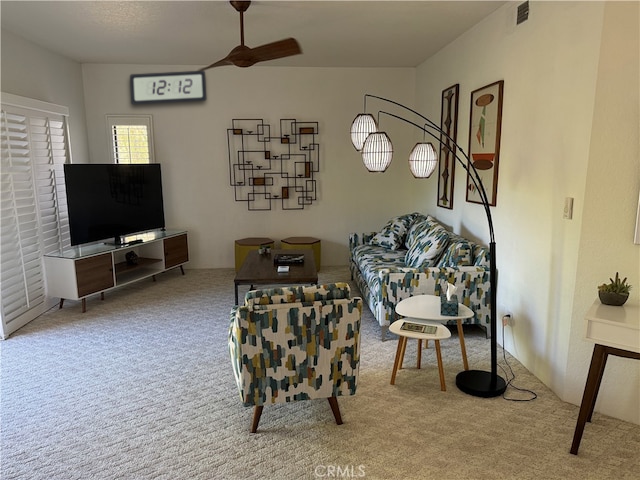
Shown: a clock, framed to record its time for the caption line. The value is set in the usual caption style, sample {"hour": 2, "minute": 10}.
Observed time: {"hour": 12, "minute": 12}
